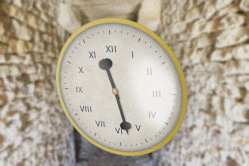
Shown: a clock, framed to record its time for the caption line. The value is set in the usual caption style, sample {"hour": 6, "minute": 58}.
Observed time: {"hour": 11, "minute": 28}
